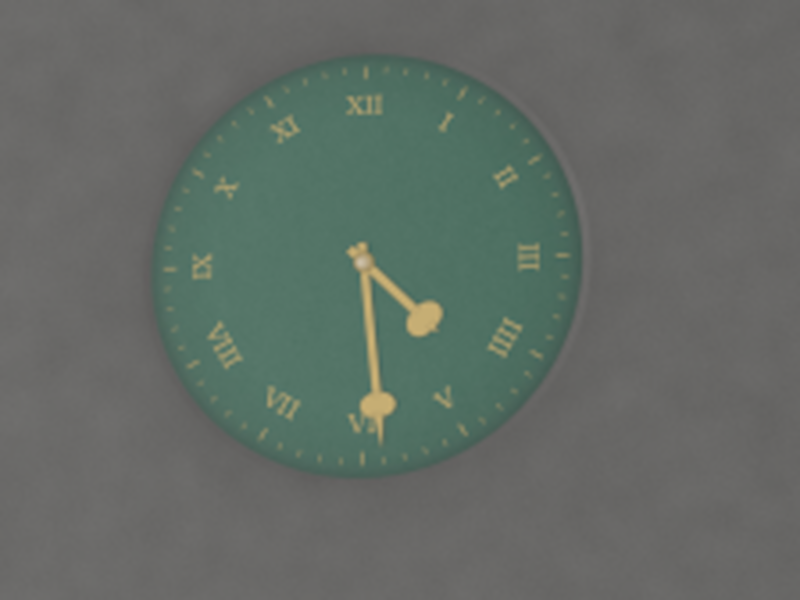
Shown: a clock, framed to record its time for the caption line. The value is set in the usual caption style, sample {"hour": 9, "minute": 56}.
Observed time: {"hour": 4, "minute": 29}
